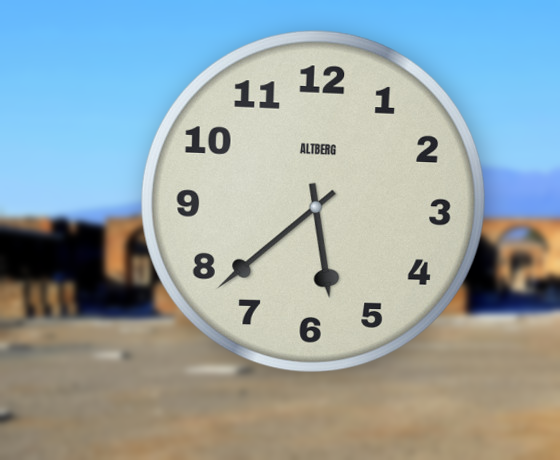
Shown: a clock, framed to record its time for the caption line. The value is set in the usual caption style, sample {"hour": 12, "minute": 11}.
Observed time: {"hour": 5, "minute": 38}
